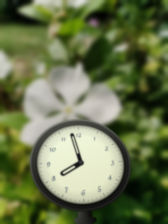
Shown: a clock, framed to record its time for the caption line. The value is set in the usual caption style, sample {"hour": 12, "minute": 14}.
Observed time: {"hour": 7, "minute": 58}
